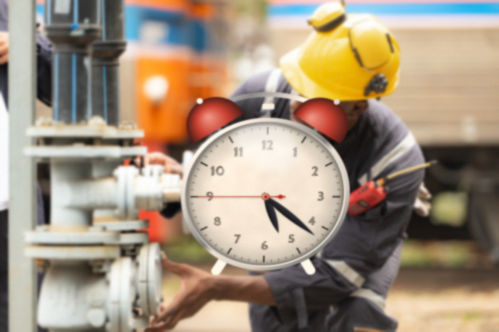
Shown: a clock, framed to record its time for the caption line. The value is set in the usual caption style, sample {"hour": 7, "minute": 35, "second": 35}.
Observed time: {"hour": 5, "minute": 21, "second": 45}
